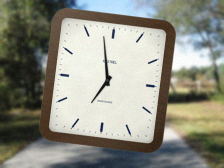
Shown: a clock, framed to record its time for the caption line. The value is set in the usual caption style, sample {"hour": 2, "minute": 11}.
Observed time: {"hour": 6, "minute": 58}
